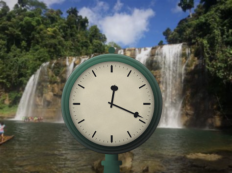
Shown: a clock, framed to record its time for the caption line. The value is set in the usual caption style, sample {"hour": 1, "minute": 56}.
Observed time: {"hour": 12, "minute": 19}
